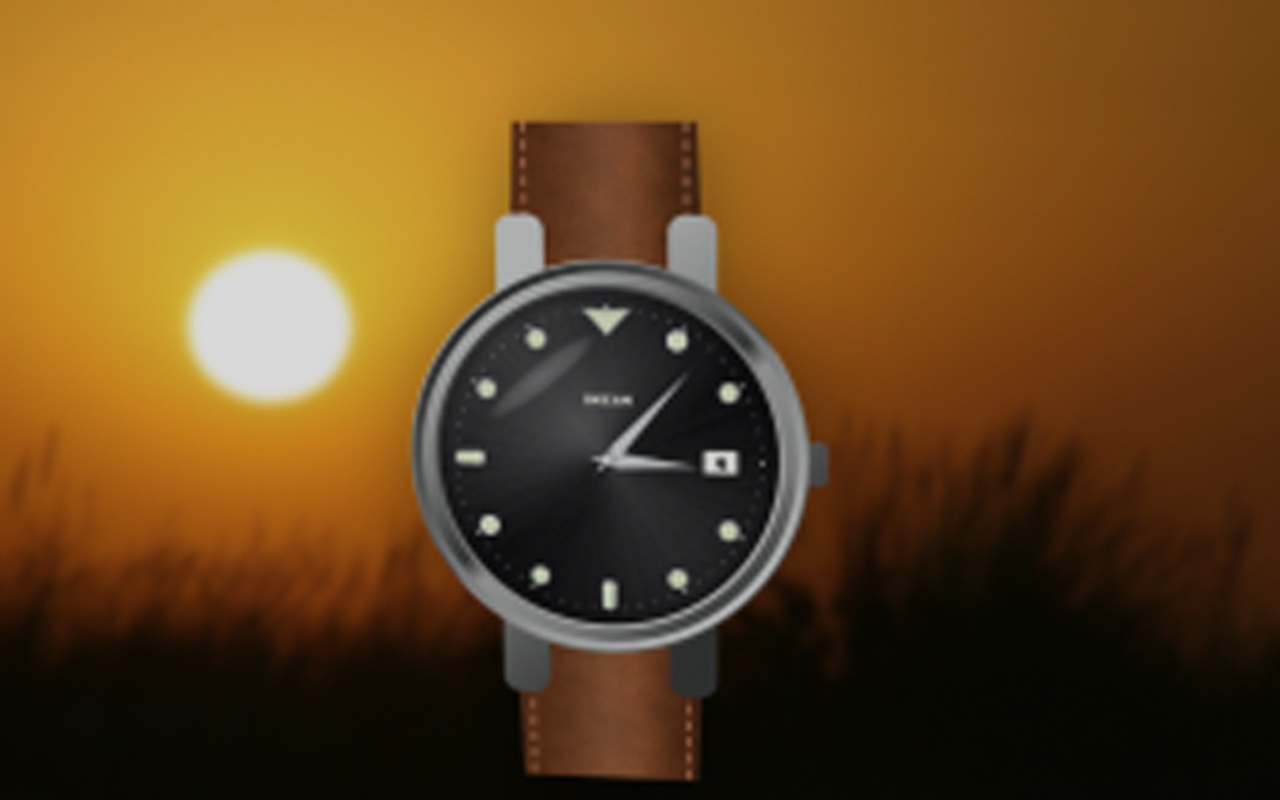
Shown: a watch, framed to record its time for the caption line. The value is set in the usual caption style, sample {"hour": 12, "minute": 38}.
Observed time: {"hour": 3, "minute": 7}
